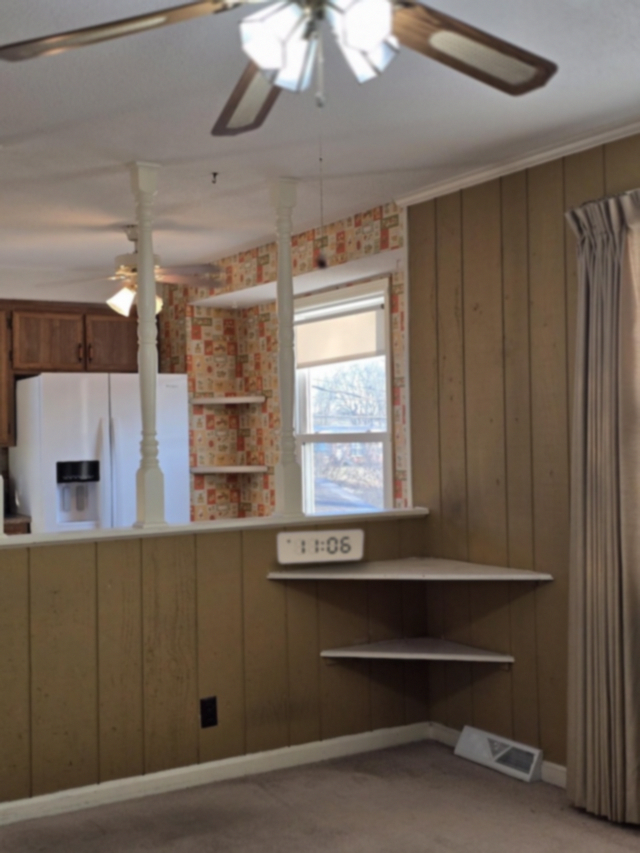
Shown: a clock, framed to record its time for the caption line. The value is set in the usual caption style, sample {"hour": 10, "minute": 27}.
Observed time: {"hour": 11, "minute": 6}
